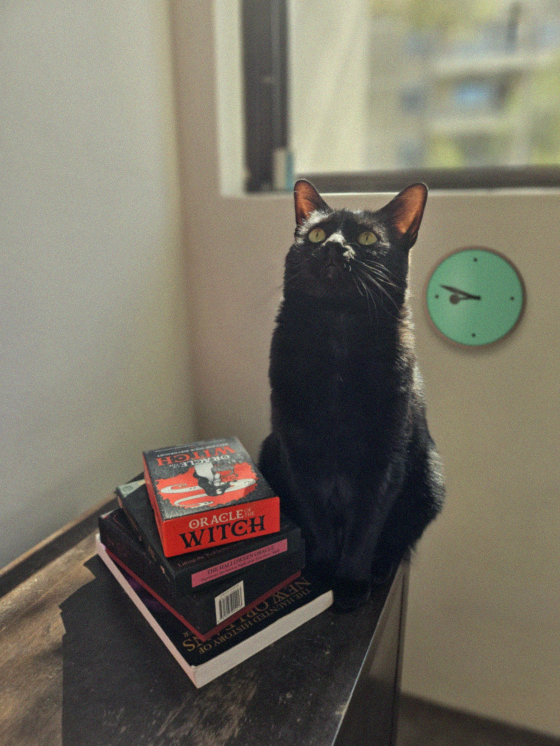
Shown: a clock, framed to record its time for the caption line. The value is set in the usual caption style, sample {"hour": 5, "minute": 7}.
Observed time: {"hour": 8, "minute": 48}
